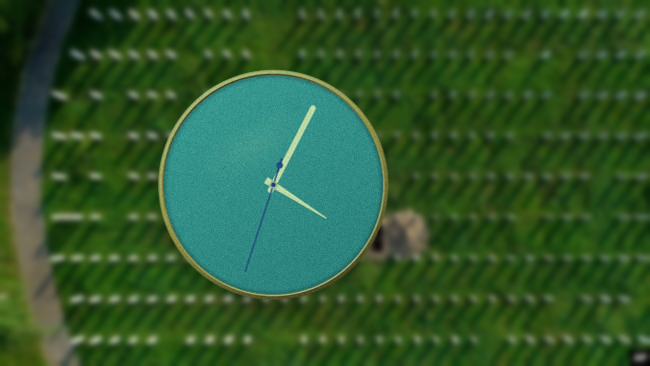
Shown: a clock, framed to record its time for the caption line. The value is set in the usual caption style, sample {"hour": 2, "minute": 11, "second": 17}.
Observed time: {"hour": 4, "minute": 4, "second": 33}
